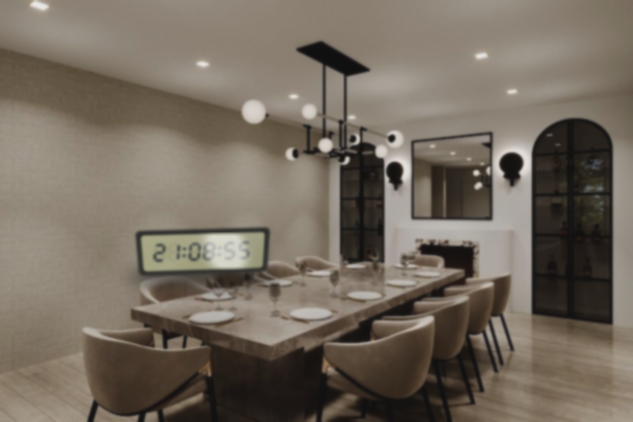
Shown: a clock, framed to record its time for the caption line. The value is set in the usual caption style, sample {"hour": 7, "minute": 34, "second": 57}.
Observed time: {"hour": 21, "minute": 8, "second": 55}
